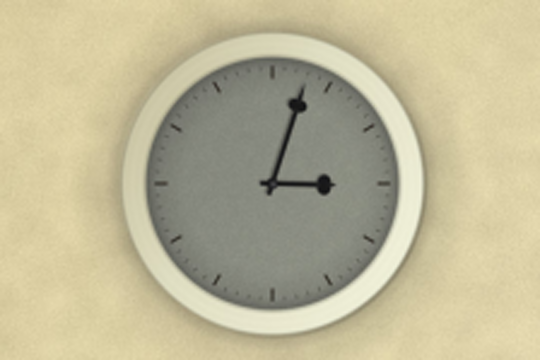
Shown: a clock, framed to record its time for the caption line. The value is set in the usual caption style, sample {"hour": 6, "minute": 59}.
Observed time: {"hour": 3, "minute": 3}
